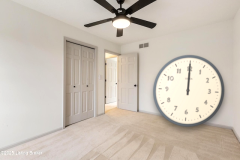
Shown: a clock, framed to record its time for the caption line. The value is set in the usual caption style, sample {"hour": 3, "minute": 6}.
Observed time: {"hour": 12, "minute": 0}
